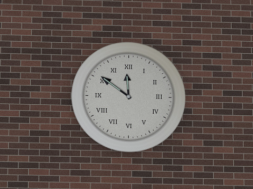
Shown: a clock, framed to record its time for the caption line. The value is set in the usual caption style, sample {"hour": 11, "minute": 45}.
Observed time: {"hour": 11, "minute": 51}
